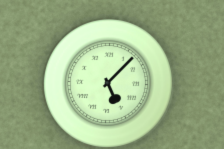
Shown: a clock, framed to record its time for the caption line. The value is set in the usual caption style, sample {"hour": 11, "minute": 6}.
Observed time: {"hour": 5, "minute": 7}
